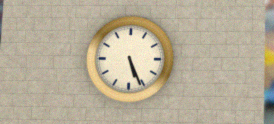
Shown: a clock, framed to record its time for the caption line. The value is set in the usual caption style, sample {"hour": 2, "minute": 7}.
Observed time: {"hour": 5, "minute": 26}
